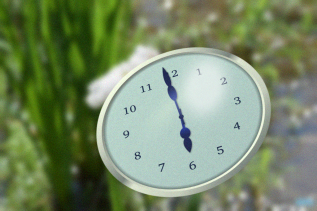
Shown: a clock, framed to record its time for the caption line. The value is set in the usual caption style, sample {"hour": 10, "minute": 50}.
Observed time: {"hour": 5, "minute": 59}
